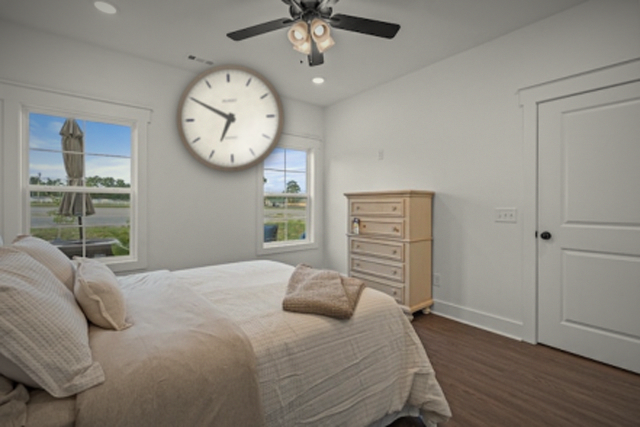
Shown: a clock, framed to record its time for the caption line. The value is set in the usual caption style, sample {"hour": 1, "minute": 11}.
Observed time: {"hour": 6, "minute": 50}
